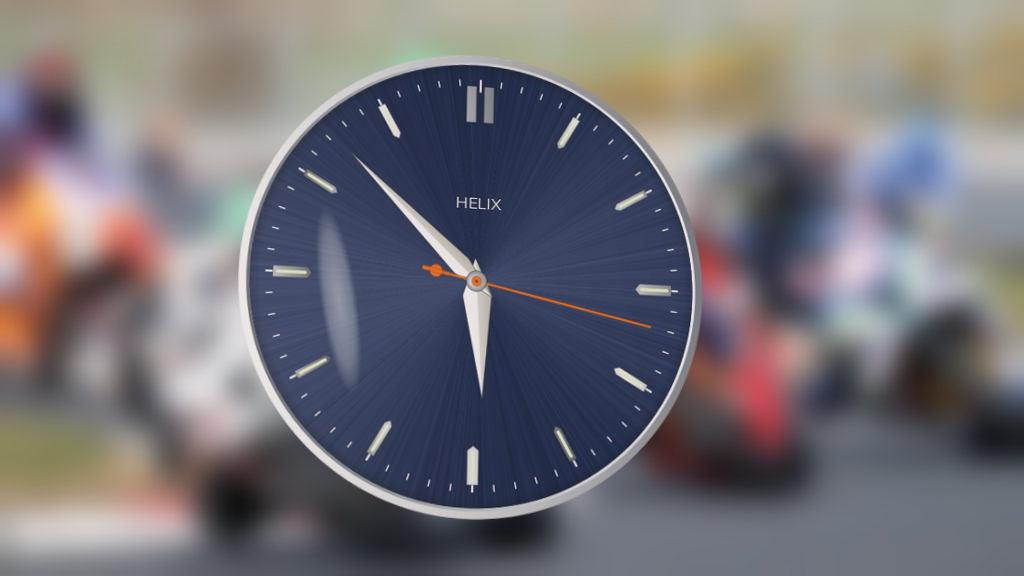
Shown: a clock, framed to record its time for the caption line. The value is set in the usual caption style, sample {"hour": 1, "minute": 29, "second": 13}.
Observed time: {"hour": 5, "minute": 52, "second": 17}
